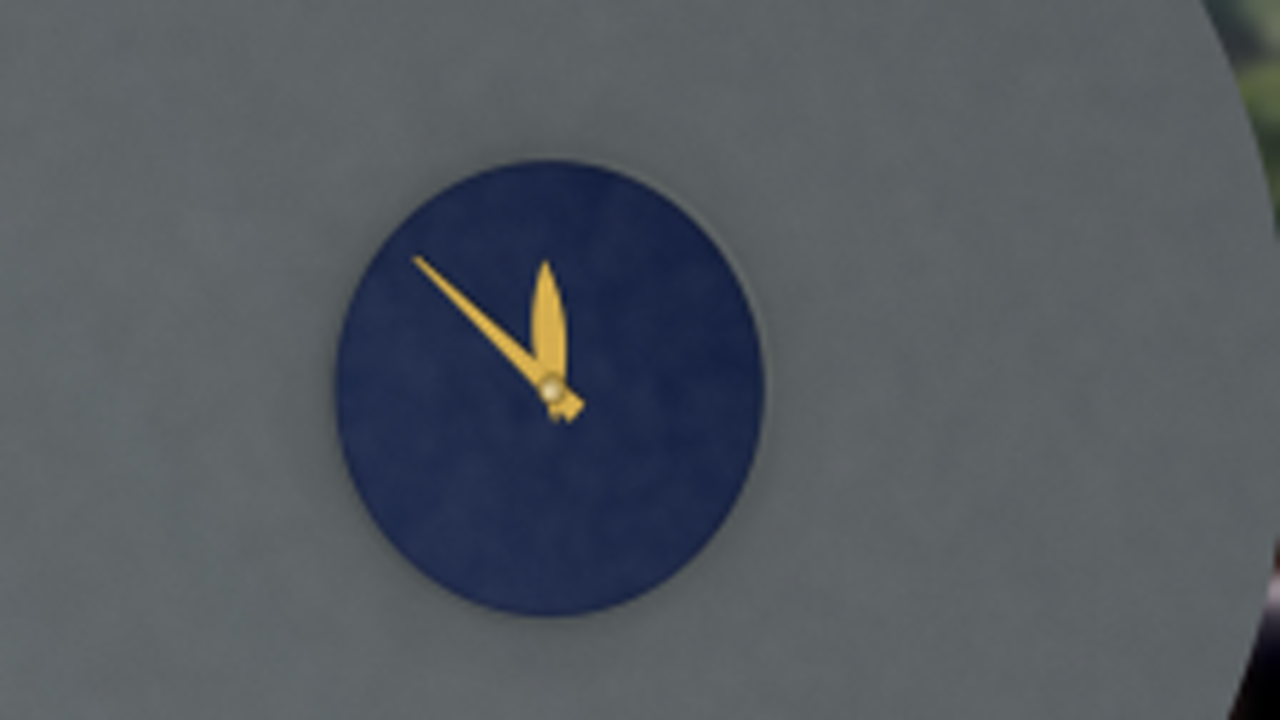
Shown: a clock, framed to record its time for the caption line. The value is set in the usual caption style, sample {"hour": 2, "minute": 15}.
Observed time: {"hour": 11, "minute": 52}
